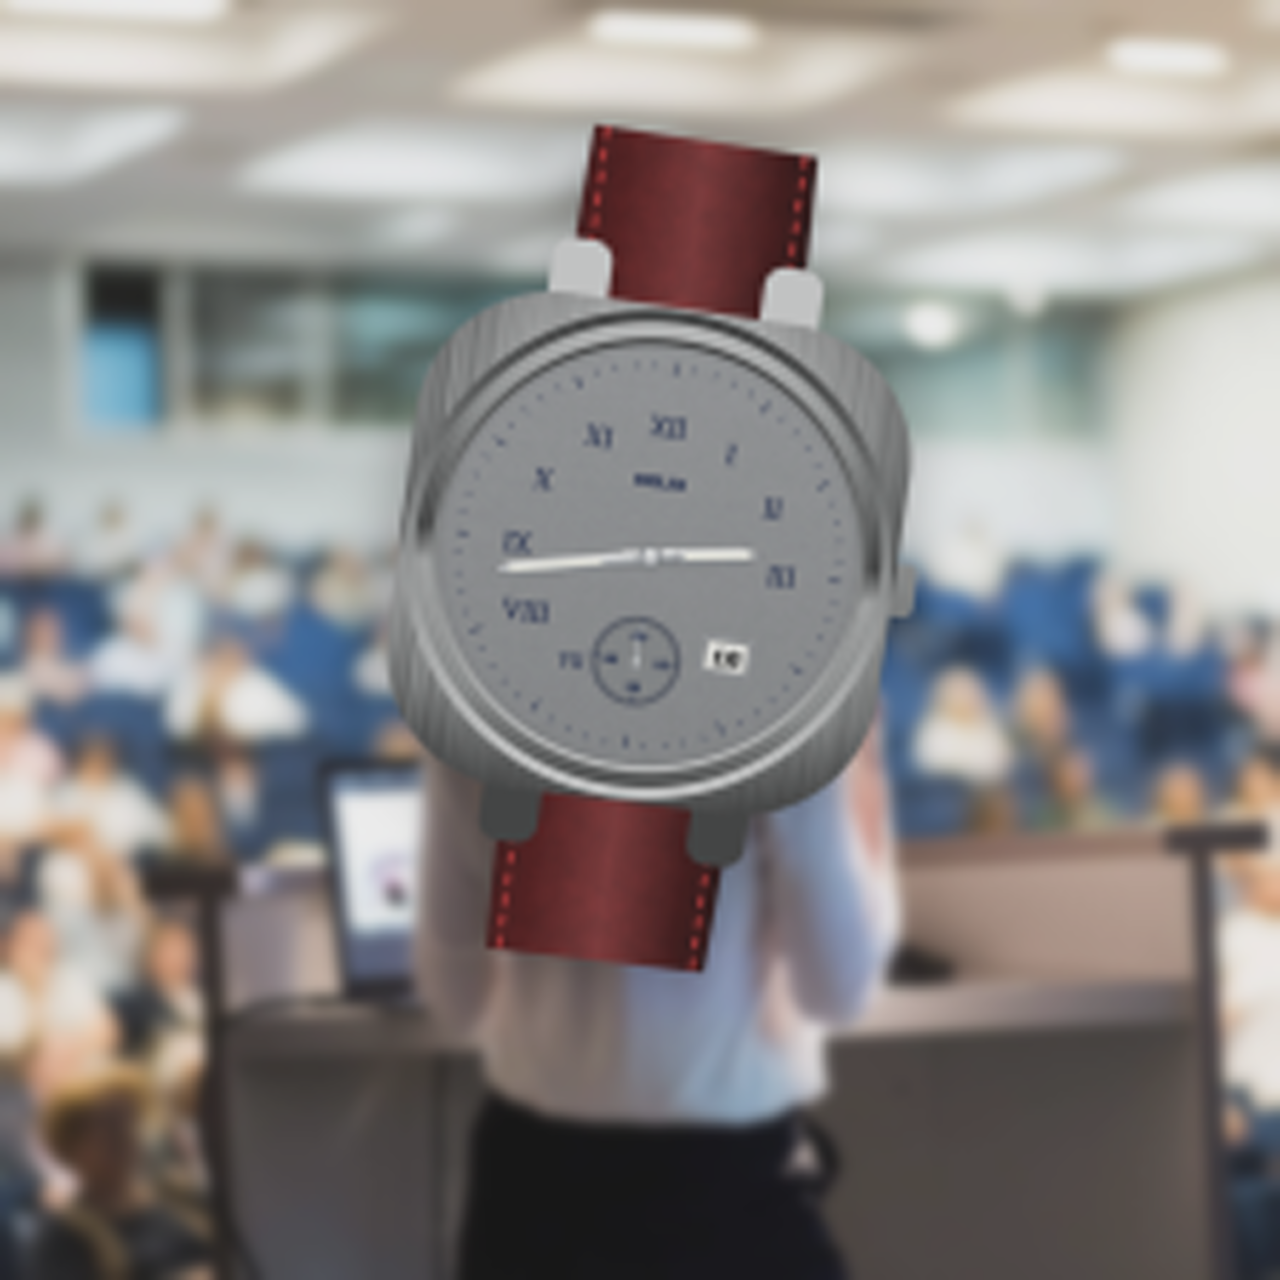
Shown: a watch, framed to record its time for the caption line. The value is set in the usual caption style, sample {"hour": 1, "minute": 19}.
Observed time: {"hour": 2, "minute": 43}
